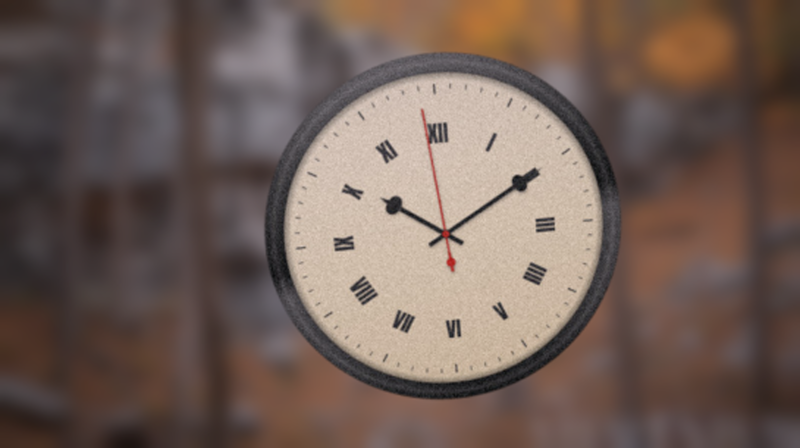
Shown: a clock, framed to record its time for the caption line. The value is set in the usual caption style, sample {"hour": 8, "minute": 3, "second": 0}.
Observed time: {"hour": 10, "minute": 9, "second": 59}
